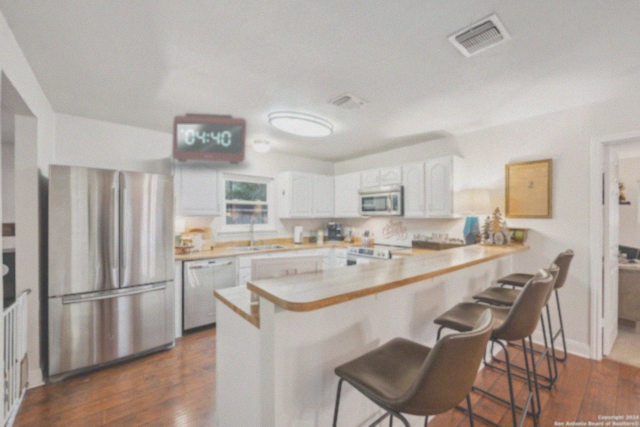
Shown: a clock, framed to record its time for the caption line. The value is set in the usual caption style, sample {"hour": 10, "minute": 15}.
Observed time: {"hour": 4, "minute": 40}
